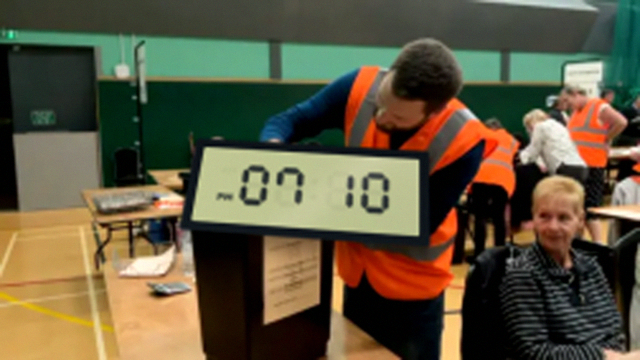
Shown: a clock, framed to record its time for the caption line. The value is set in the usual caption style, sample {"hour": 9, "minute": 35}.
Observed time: {"hour": 7, "minute": 10}
